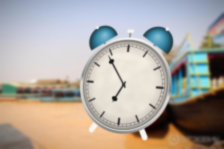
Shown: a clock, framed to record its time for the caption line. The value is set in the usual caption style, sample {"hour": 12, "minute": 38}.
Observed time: {"hour": 6, "minute": 54}
